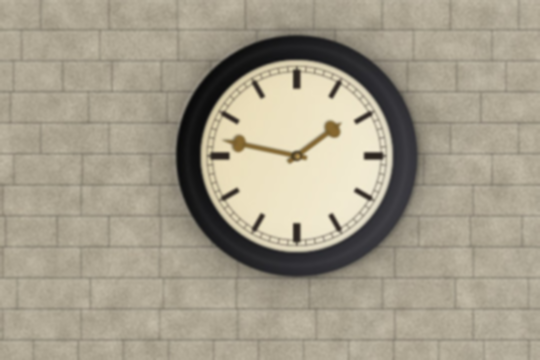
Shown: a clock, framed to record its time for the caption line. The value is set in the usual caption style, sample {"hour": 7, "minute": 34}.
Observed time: {"hour": 1, "minute": 47}
